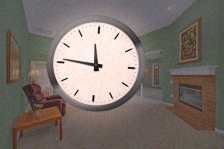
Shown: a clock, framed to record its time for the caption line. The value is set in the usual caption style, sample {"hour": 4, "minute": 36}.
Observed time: {"hour": 11, "minute": 46}
